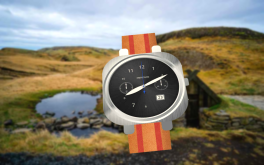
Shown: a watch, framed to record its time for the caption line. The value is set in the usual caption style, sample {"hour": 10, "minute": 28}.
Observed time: {"hour": 8, "minute": 11}
